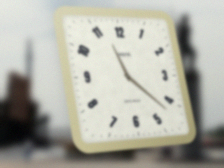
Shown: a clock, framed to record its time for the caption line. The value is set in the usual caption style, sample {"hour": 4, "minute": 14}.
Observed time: {"hour": 11, "minute": 22}
